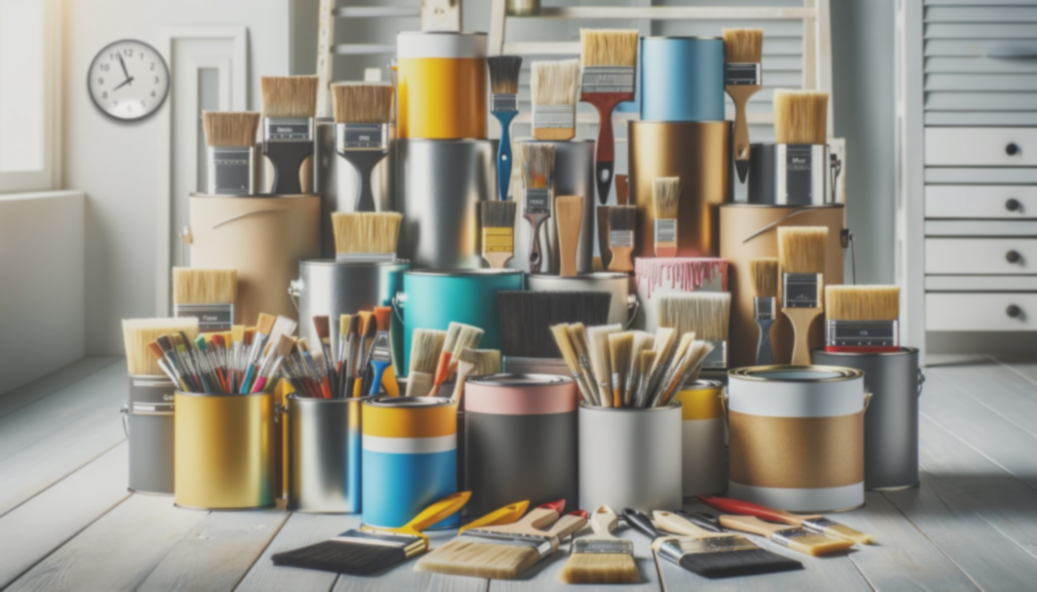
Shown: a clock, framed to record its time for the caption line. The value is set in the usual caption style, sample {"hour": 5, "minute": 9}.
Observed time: {"hour": 7, "minute": 57}
